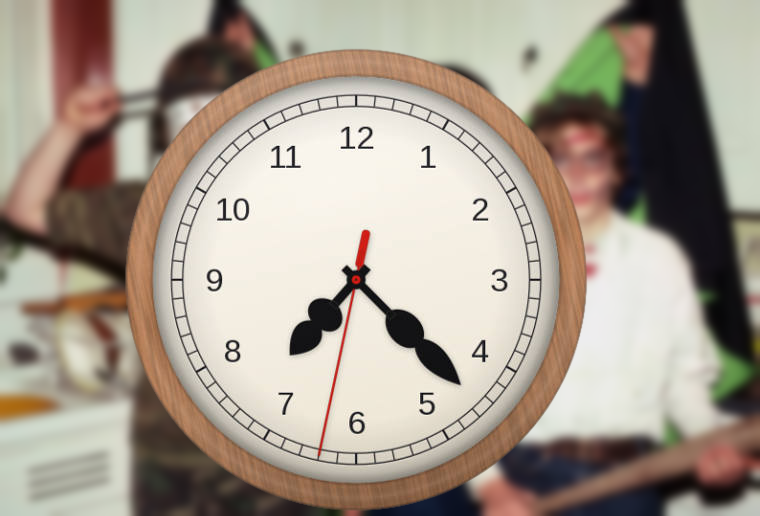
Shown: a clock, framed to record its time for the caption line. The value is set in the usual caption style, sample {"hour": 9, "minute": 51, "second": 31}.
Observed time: {"hour": 7, "minute": 22, "second": 32}
